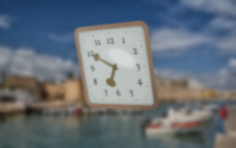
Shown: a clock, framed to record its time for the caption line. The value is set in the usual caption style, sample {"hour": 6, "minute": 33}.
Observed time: {"hour": 6, "minute": 50}
